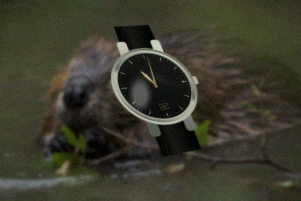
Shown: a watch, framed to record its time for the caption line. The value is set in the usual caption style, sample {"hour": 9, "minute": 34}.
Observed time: {"hour": 11, "minute": 1}
